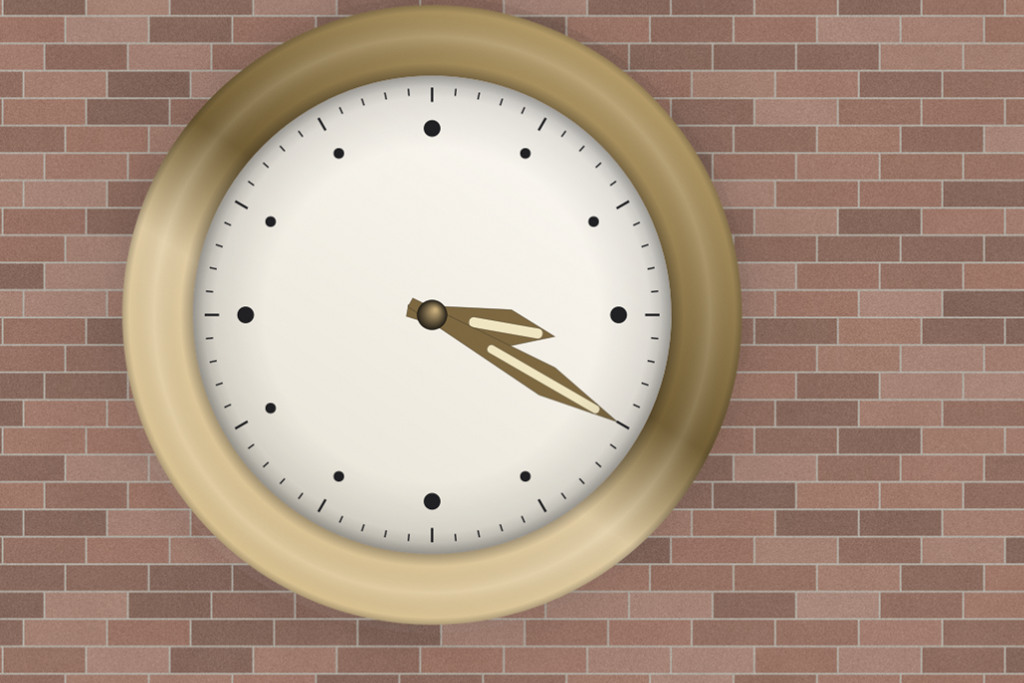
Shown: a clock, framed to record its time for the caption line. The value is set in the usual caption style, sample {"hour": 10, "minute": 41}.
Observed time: {"hour": 3, "minute": 20}
